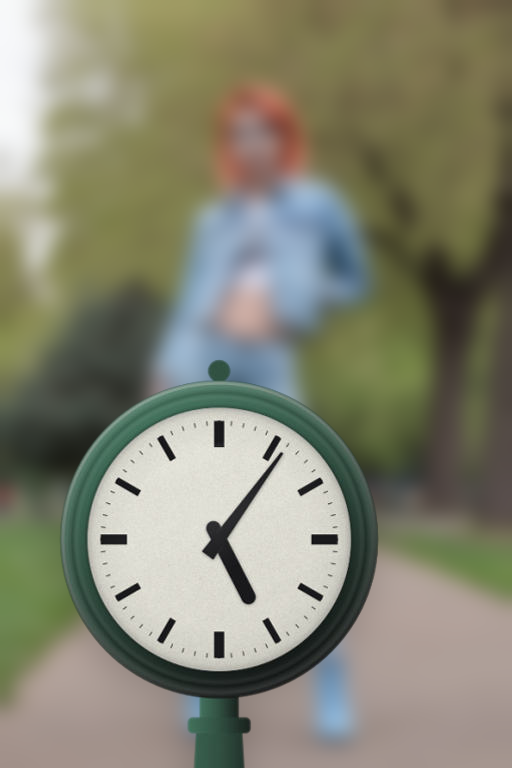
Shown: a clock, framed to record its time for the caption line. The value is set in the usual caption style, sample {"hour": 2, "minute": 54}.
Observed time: {"hour": 5, "minute": 6}
